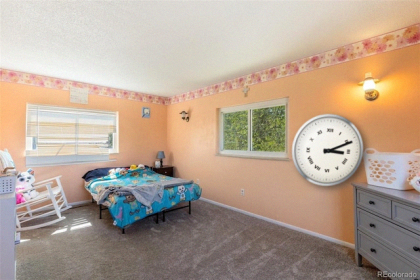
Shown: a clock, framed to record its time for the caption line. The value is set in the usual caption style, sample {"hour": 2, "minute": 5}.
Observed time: {"hour": 3, "minute": 11}
